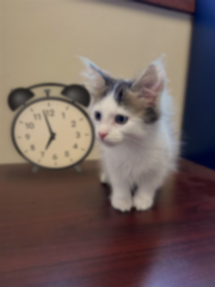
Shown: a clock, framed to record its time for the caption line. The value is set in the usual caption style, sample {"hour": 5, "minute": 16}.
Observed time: {"hour": 6, "minute": 58}
